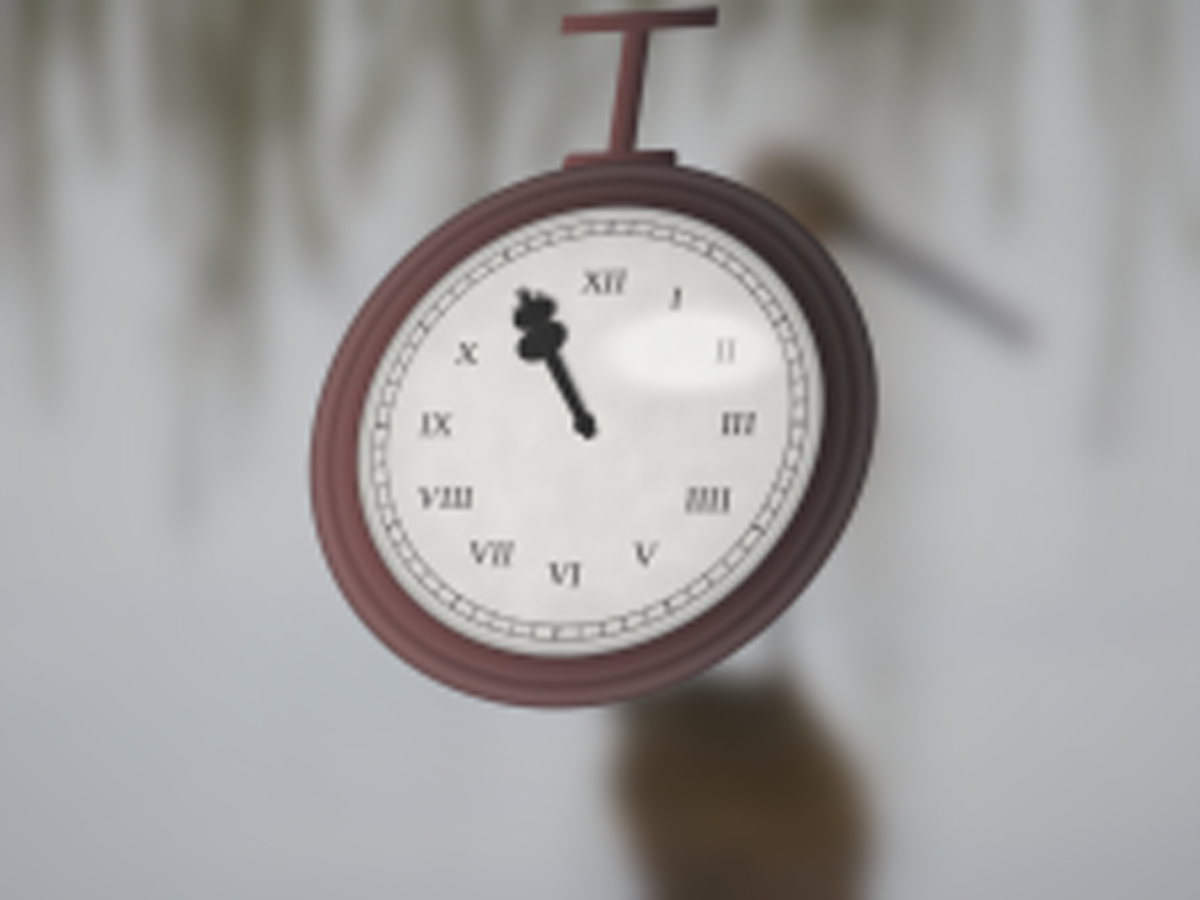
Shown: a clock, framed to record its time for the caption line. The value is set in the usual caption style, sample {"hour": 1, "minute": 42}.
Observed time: {"hour": 10, "minute": 55}
